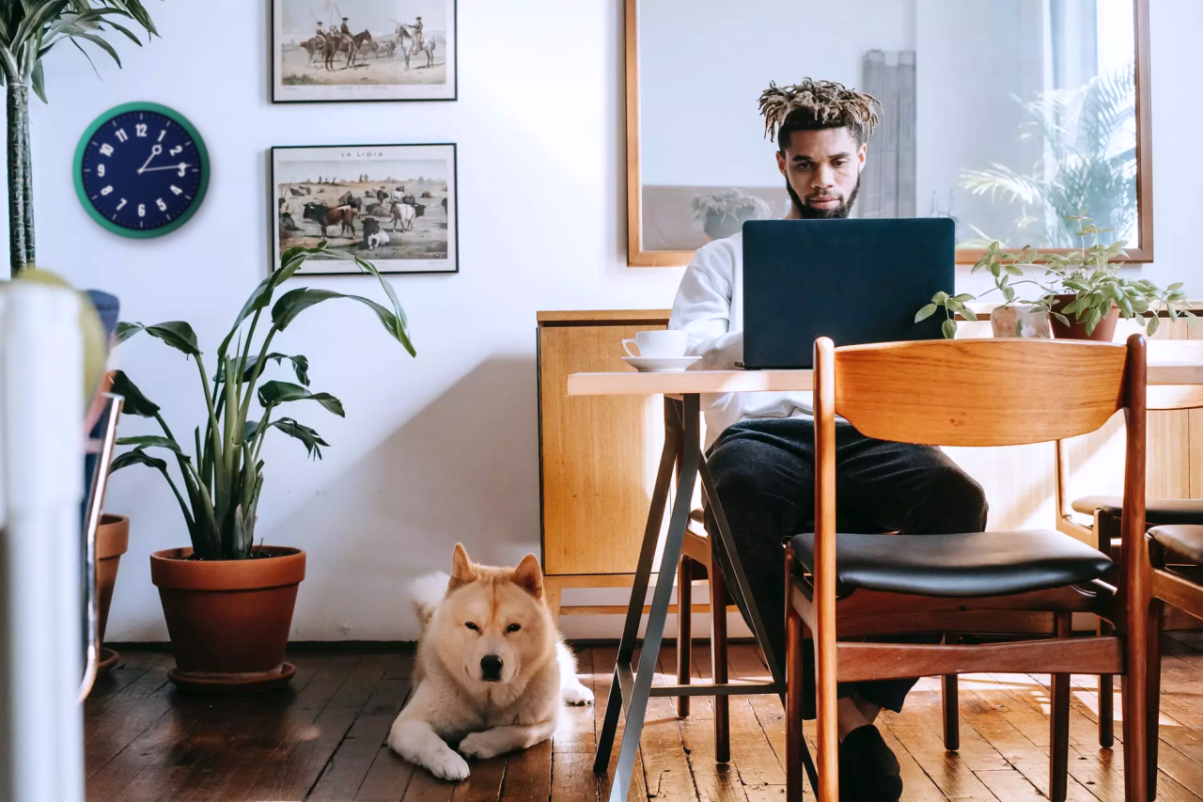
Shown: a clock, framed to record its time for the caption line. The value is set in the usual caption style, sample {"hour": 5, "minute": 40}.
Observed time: {"hour": 1, "minute": 14}
